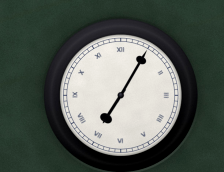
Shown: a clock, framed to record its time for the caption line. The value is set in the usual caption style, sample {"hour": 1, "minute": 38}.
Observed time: {"hour": 7, "minute": 5}
